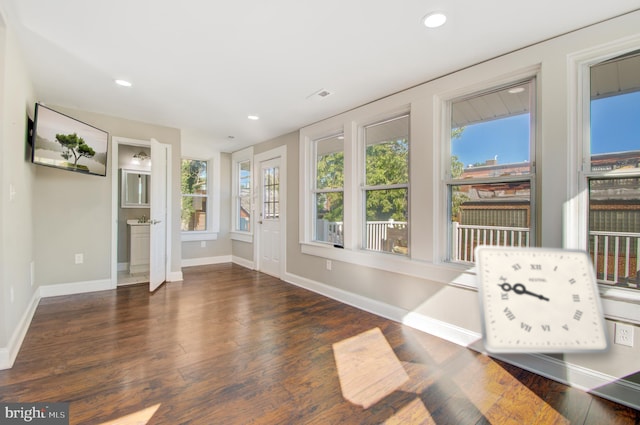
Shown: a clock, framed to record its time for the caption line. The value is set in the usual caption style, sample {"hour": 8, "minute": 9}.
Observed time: {"hour": 9, "minute": 48}
